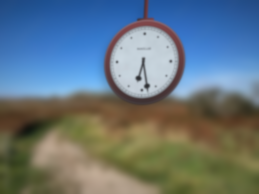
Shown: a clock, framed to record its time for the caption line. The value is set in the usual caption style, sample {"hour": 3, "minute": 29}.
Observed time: {"hour": 6, "minute": 28}
